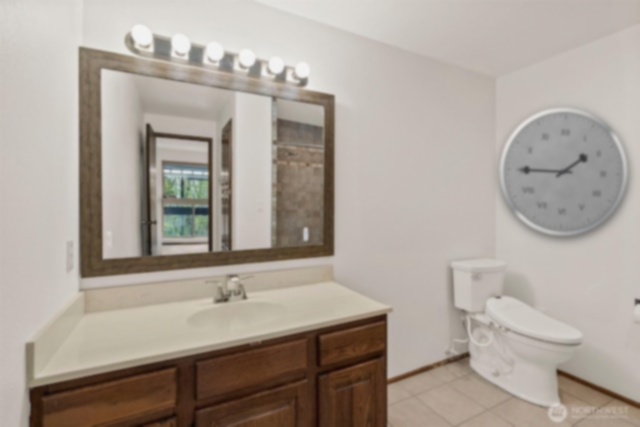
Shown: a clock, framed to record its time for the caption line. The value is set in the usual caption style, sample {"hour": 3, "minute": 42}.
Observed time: {"hour": 1, "minute": 45}
